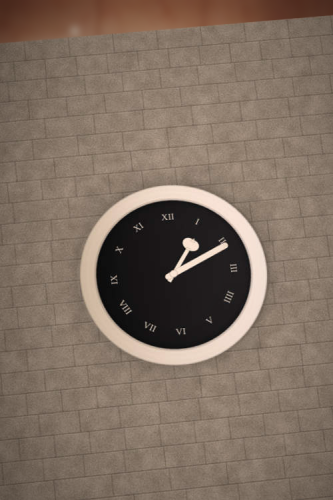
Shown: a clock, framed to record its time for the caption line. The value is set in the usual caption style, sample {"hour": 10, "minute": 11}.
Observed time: {"hour": 1, "minute": 11}
